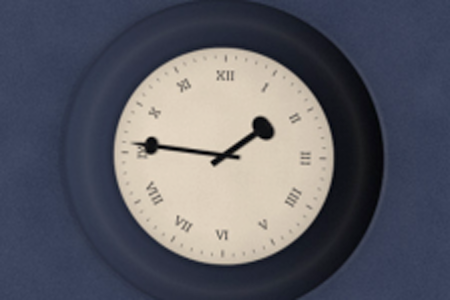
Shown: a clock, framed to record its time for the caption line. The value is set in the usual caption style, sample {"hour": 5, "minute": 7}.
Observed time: {"hour": 1, "minute": 46}
